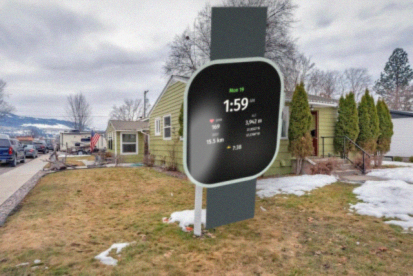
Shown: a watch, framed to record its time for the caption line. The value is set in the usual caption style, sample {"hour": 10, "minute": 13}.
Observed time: {"hour": 1, "minute": 59}
